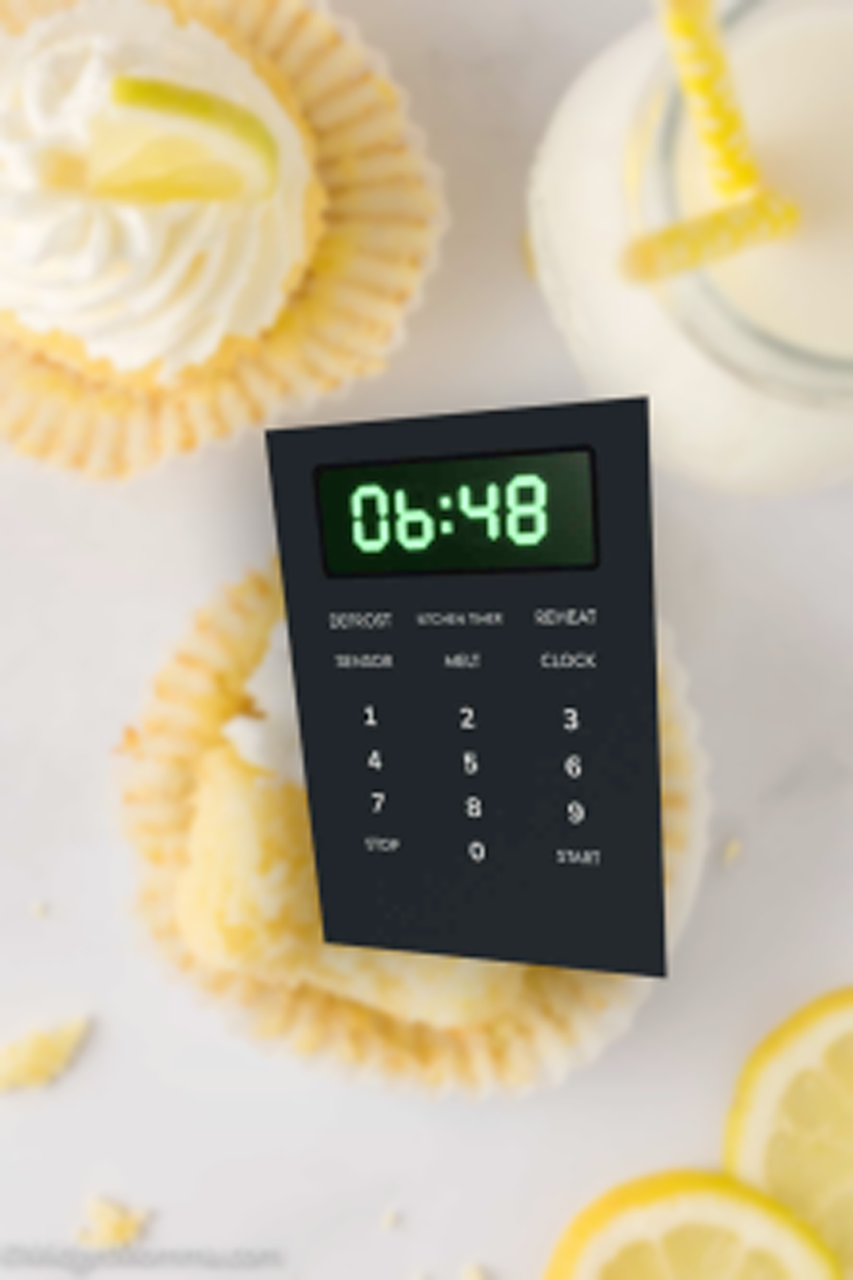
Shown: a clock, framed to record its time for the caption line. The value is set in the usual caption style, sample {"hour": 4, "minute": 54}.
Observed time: {"hour": 6, "minute": 48}
